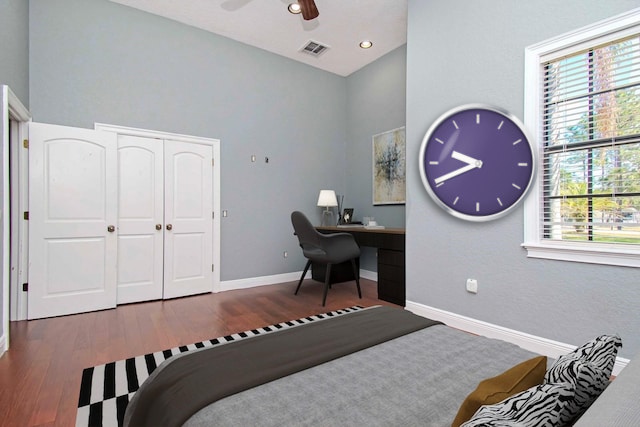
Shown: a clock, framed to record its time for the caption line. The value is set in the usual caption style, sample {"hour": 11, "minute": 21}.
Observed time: {"hour": 9, "minute": 41}
